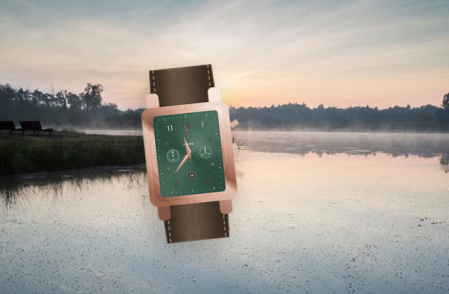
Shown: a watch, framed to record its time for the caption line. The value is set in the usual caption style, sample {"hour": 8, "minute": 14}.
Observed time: {"hour": 11, "minute": 37}
